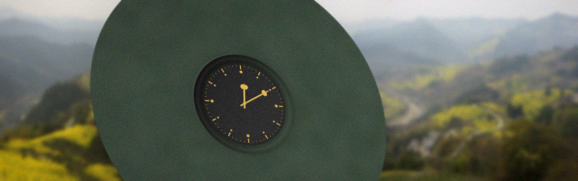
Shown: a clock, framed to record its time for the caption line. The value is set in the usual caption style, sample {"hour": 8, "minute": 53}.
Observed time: {"hour": 12, "minute": 10}
